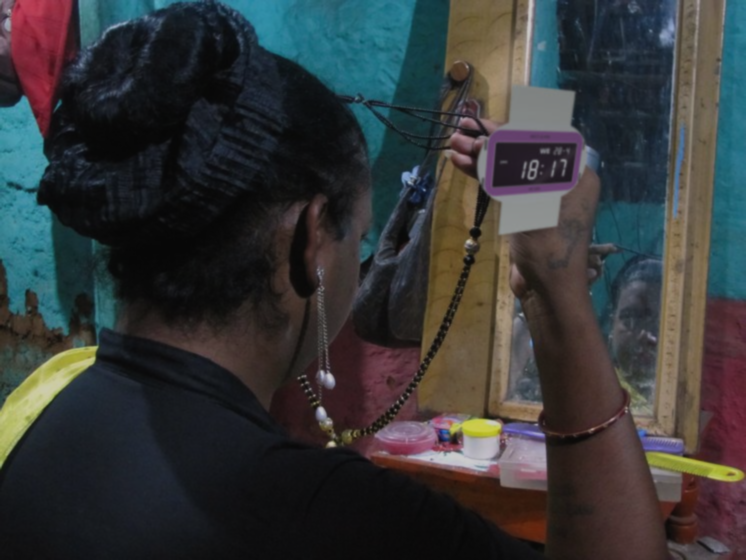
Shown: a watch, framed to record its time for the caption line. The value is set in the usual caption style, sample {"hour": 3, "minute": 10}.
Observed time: {"hour": 18, "minute": 17}
